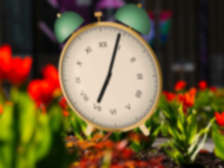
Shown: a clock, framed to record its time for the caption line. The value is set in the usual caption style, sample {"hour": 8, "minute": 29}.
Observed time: {"hour": 7, "minute": 4}
